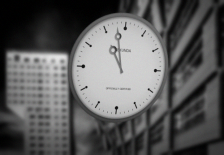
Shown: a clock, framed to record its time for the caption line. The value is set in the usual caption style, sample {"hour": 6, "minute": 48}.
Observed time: {"hour": 10, "minute": 58}
